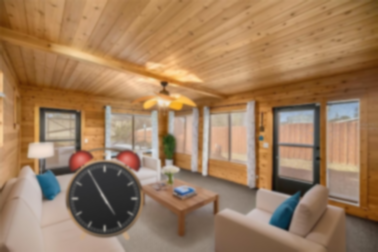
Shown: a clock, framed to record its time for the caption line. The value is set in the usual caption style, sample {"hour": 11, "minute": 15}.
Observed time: {"hour": 4, "minute": 55}
